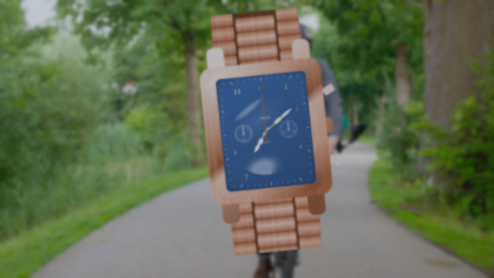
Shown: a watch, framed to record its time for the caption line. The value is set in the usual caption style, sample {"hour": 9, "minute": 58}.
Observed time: {"hour": 7, "minute": 9}
